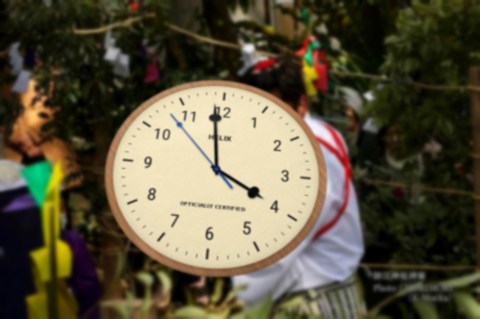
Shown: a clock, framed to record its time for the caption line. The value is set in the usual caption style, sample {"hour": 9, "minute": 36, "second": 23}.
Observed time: {"hour": 3, "minute": 58, "second": 53}
